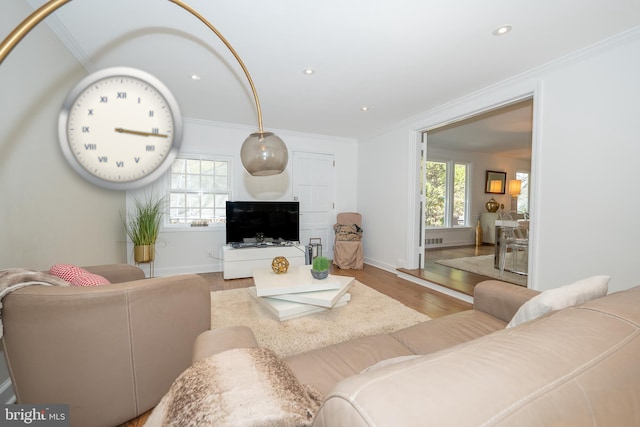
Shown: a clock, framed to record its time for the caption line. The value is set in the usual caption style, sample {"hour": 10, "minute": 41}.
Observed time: {"hour": 3, "minute": 16}
